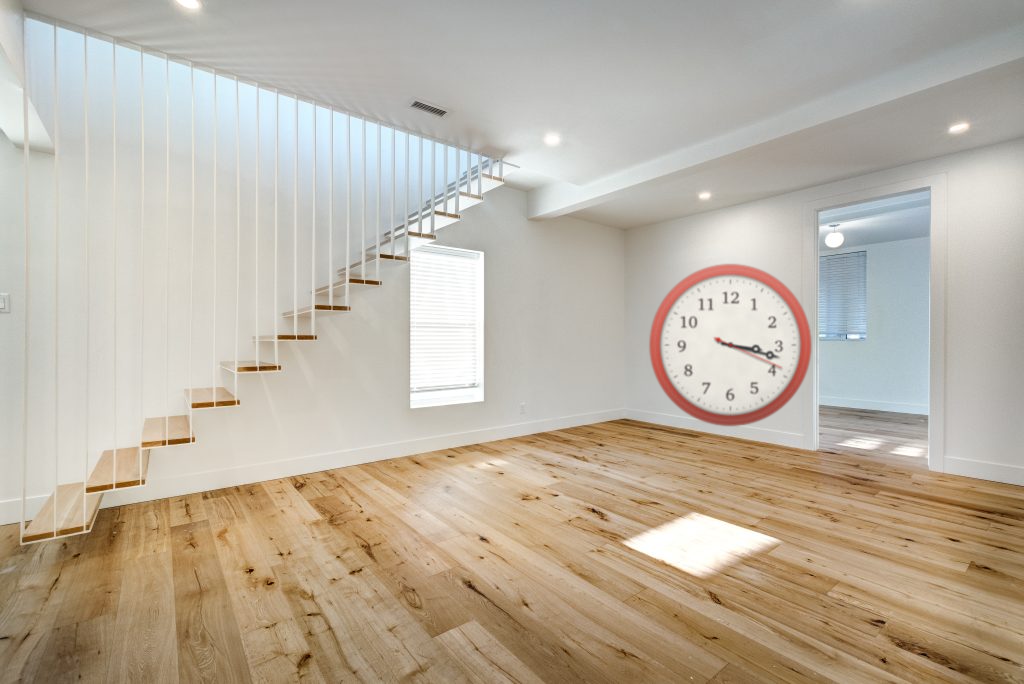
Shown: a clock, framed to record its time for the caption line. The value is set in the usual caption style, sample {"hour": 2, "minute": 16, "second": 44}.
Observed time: {"hour": 3, "minute": 17, "second": 19}
